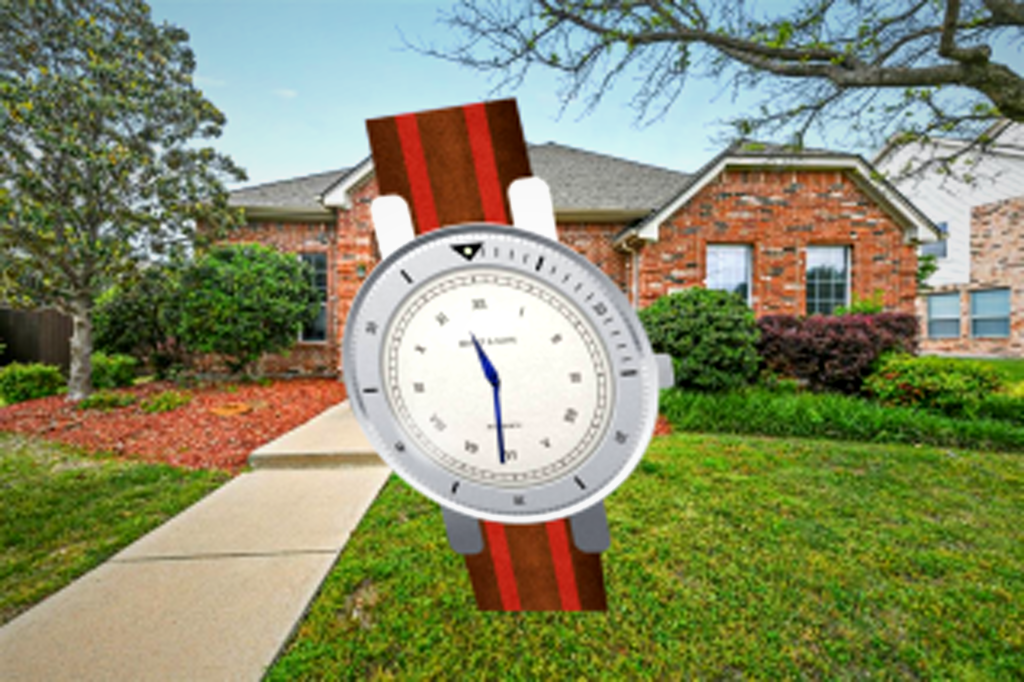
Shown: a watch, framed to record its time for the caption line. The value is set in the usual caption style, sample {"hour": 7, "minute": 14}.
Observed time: {"hour": 11, "minute": 31}
